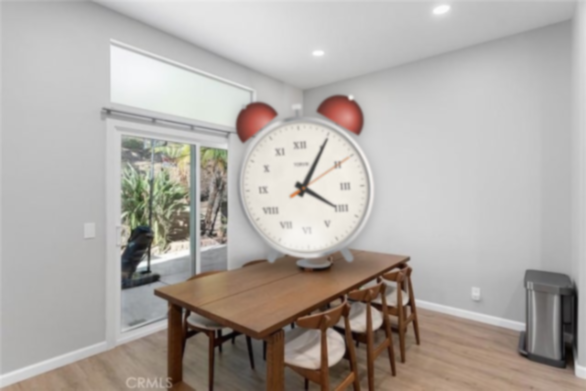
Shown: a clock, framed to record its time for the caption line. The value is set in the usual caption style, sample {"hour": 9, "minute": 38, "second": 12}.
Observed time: {"hour": 4, "minute": 5, "second": 10}
